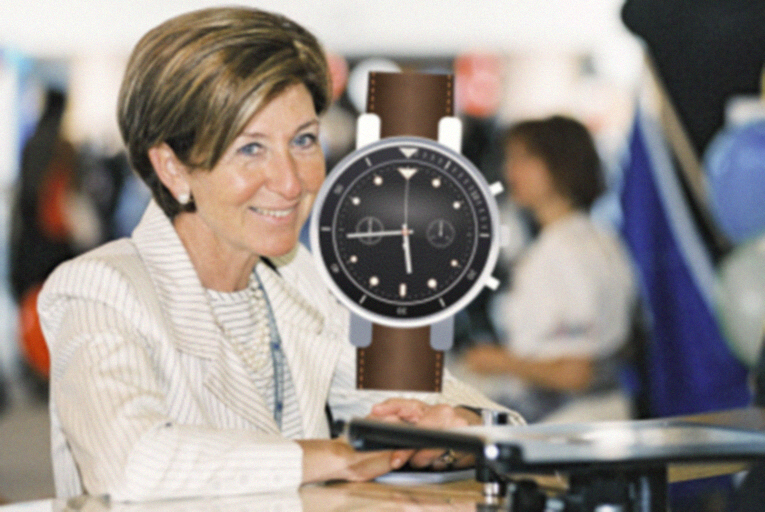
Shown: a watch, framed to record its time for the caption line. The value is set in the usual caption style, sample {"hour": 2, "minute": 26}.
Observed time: {"hour": 5, "minute": 44}
